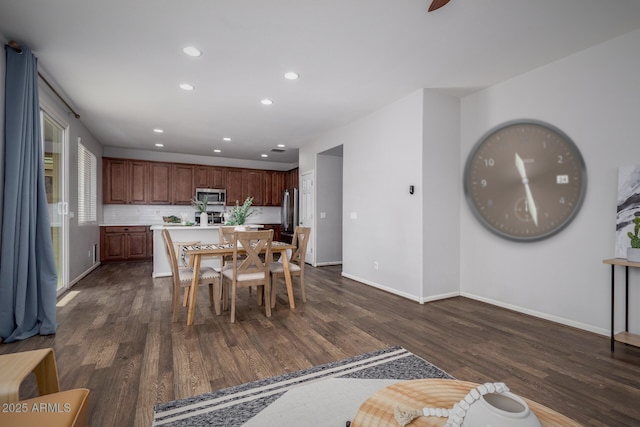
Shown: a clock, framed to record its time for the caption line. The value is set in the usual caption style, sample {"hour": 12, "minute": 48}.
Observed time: {"hour": 11, "minute": 28}
